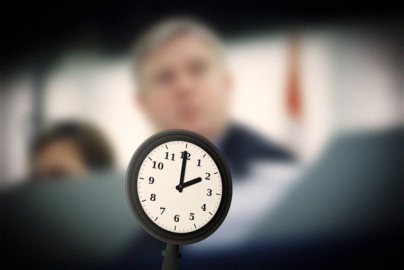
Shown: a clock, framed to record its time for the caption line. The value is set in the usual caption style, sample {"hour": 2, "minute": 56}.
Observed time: {"hour": 2, "minute": 0}
